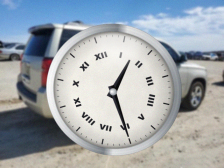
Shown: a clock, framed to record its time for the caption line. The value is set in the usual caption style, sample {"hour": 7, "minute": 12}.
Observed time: {"hour": 1, "minute": 30}
